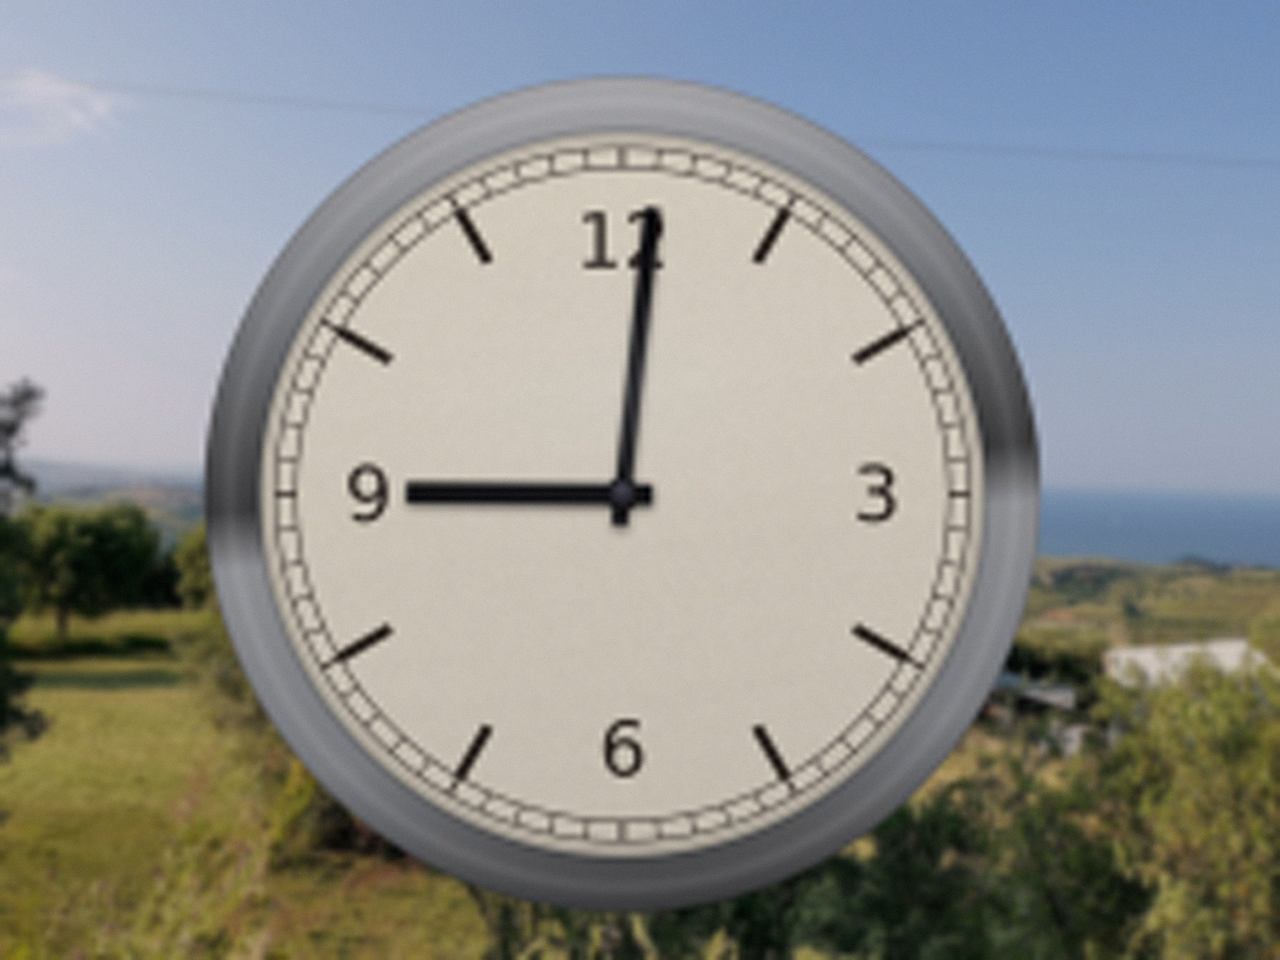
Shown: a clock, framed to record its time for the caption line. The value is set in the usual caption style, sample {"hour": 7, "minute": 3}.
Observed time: {"hour": 9, "minute": 1}
